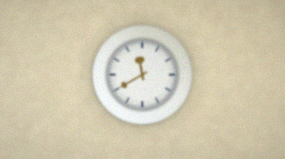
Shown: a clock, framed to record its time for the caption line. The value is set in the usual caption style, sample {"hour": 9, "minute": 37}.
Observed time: {"hour": 11, "minute": 40}
